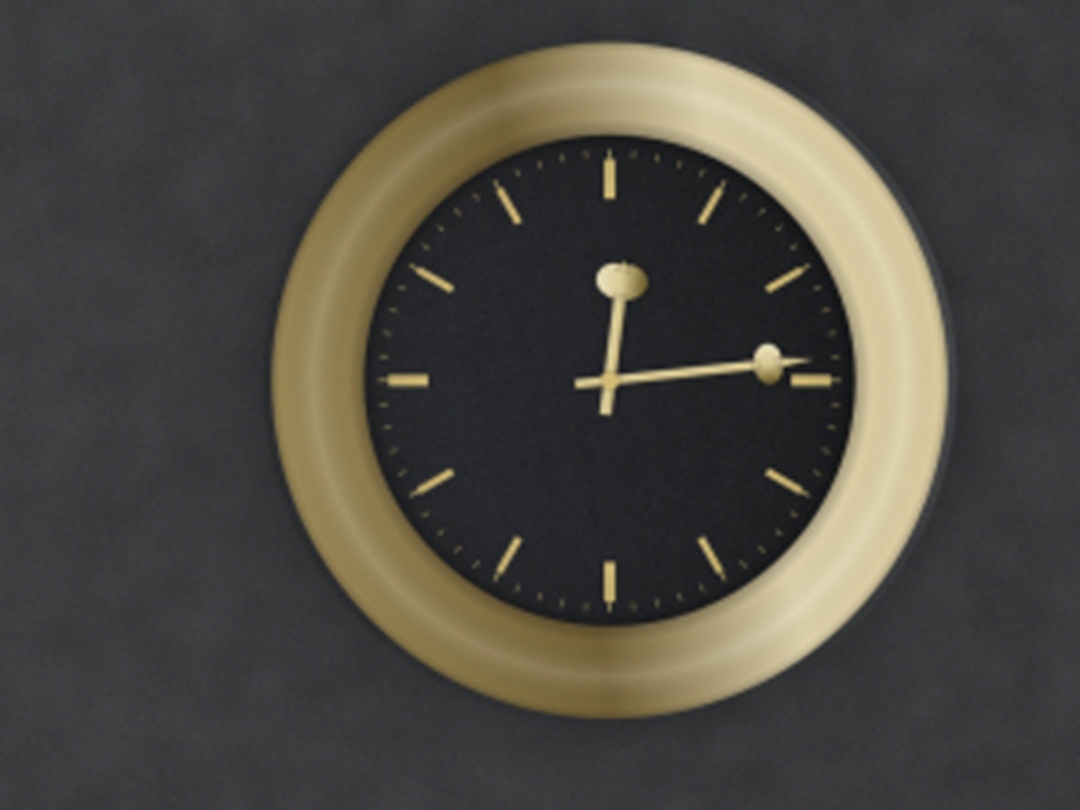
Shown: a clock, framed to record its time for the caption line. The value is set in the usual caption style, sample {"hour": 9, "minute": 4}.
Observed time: {"hour": 12, "minute": 14}
